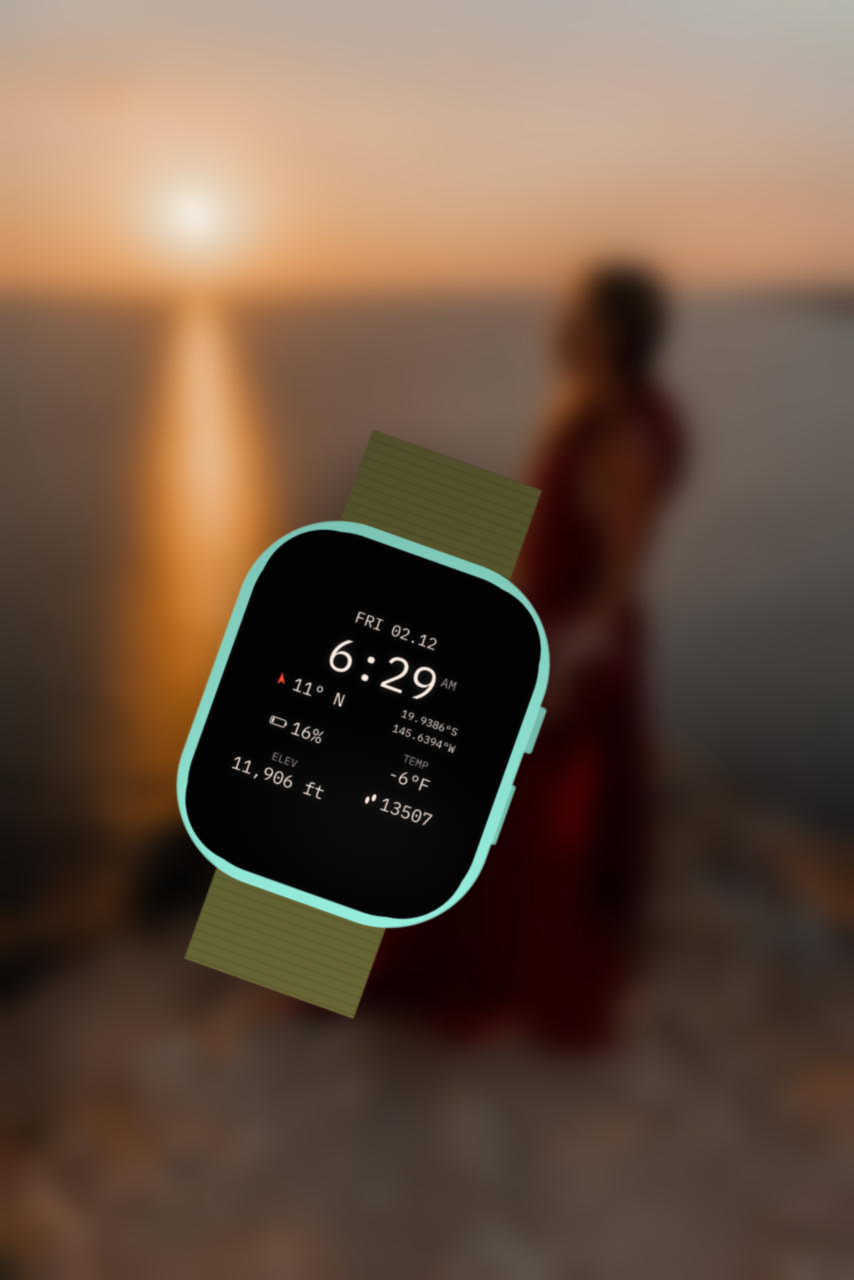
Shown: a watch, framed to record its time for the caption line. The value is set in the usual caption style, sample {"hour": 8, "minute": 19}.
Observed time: {"hour": 6, "minute": 29}
